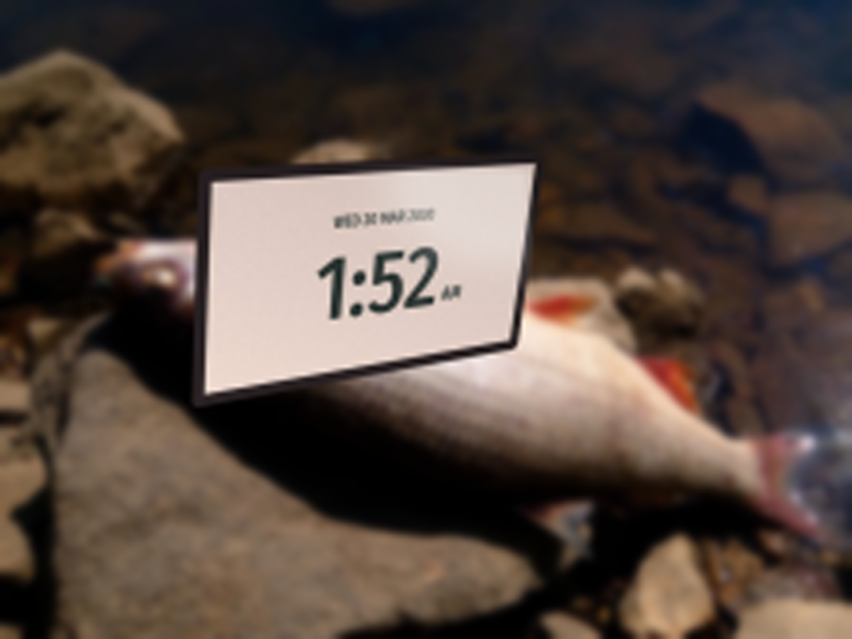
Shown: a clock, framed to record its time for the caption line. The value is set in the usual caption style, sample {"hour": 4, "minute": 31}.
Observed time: {"hour": 1, "minute": 52}
